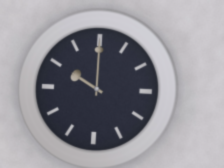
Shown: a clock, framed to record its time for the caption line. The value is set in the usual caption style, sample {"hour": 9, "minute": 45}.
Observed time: {"hour": 10, "minute": 0}
